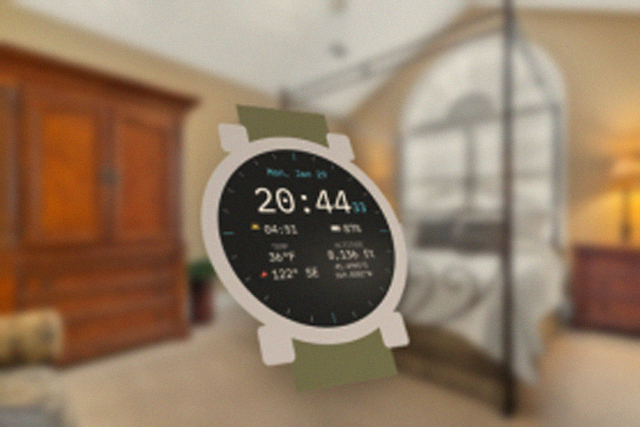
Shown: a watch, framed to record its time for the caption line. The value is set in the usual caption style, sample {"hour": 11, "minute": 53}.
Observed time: {"hour": 20, "minute": 44}
